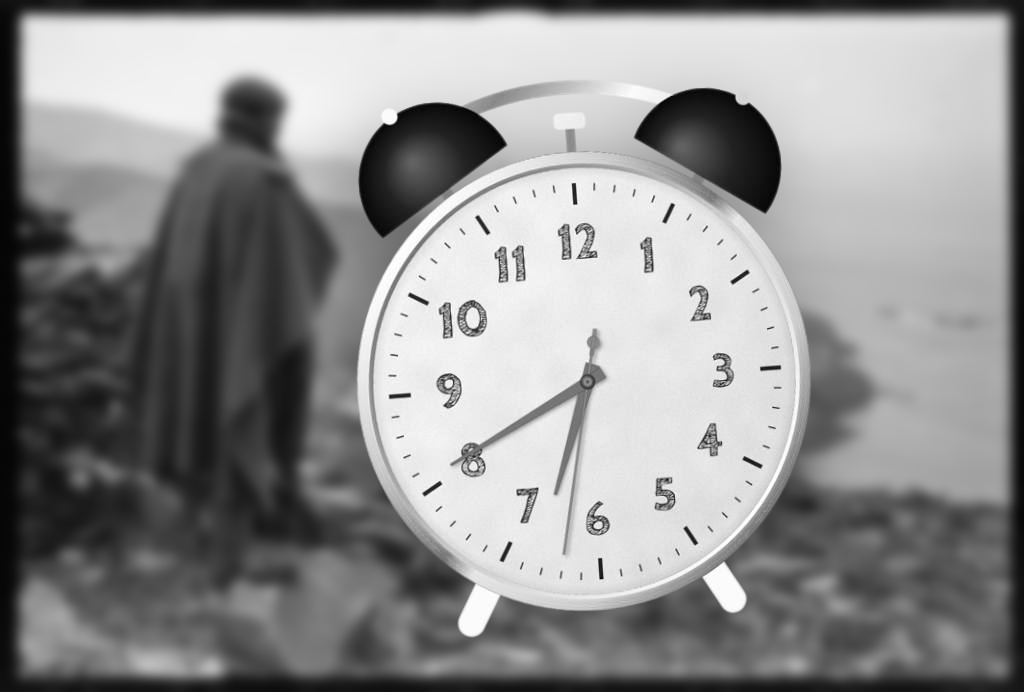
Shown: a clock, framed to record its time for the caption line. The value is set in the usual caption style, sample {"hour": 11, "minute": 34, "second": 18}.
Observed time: {"hour": 6, "minute": 40, "second": 32}
